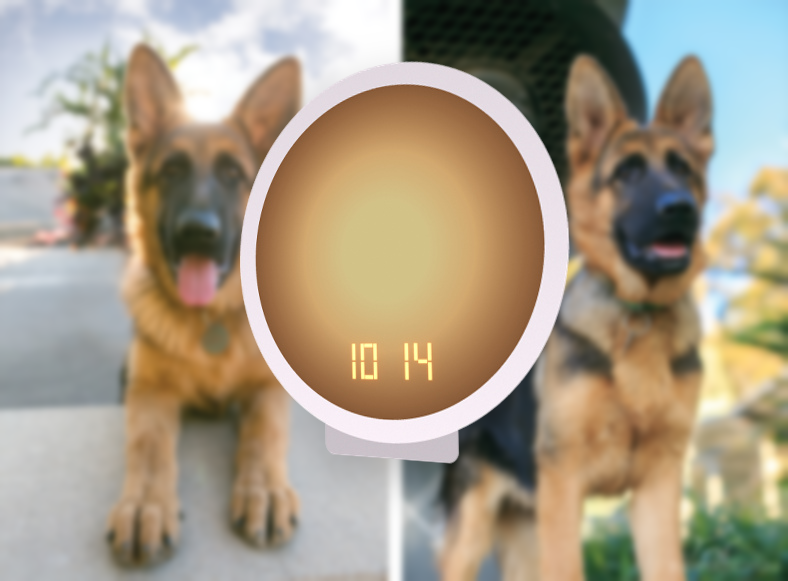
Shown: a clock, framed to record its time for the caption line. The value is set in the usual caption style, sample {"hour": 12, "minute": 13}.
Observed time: {"hour": 10, "minute": 14}
